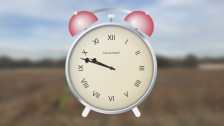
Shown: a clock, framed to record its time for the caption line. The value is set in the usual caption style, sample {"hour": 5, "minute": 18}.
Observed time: {"hour": 9, "minute": 48}
